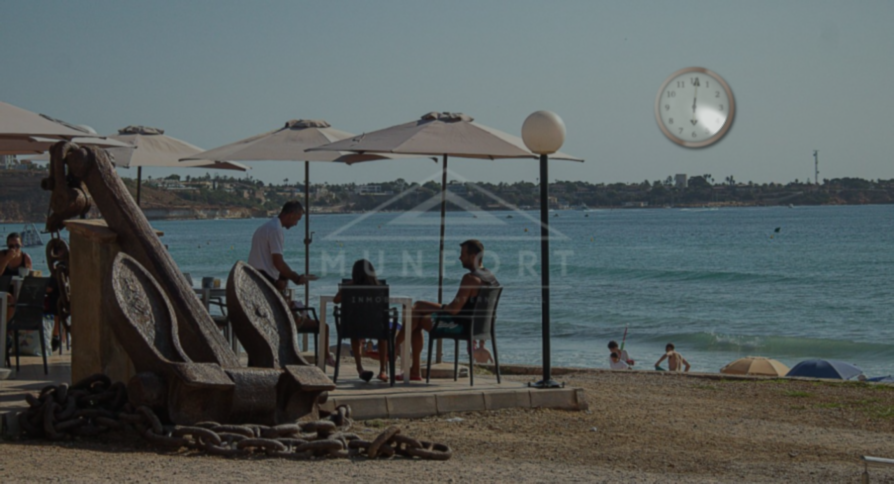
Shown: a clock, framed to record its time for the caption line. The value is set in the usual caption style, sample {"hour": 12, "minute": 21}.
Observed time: {"hour": 6, "minute": 1}
